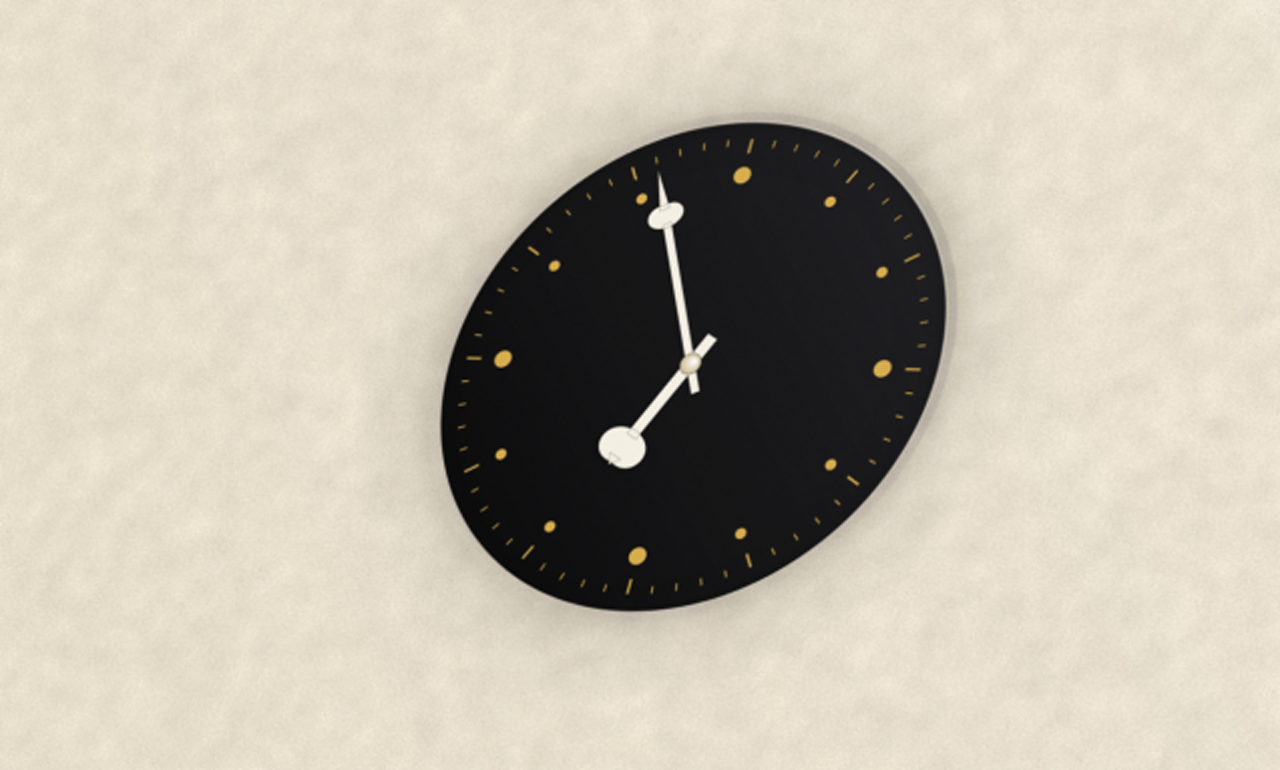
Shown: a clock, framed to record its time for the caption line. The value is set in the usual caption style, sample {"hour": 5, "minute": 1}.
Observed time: {"hour": 6, "minute": 56}
